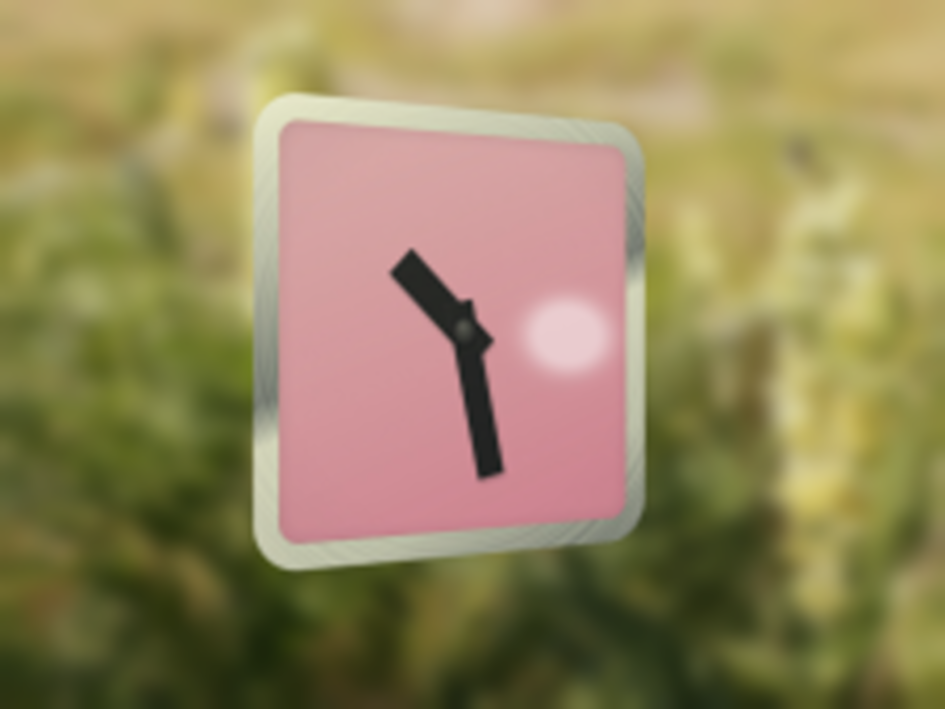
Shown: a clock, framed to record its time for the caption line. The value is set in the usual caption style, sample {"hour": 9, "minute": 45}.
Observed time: {"hour": 10, "minute": 28}
